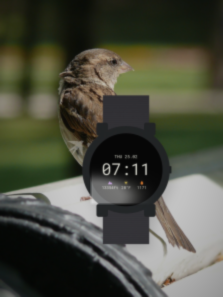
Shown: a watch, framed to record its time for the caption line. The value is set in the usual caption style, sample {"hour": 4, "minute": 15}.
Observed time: {"hour": 7, "minute": 11}
